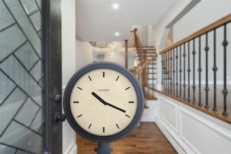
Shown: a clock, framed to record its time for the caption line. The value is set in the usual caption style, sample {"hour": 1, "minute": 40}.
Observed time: {"hour": 10, "minute": 19}
